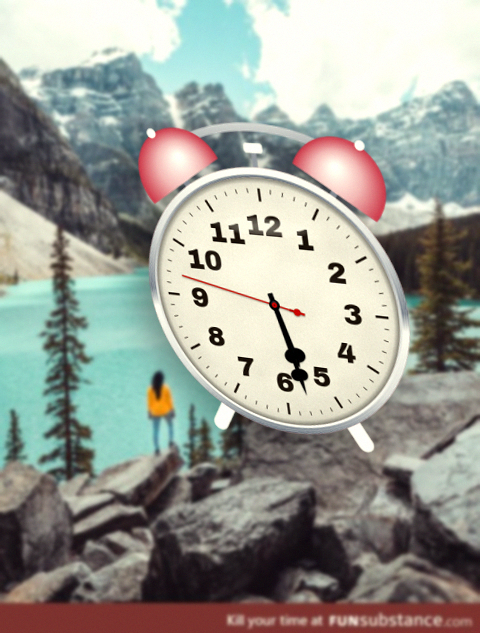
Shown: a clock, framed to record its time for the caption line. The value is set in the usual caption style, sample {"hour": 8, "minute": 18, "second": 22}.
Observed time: {"hour": 5, "minute": 27, "second": 47}
